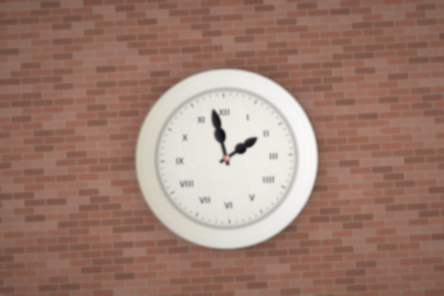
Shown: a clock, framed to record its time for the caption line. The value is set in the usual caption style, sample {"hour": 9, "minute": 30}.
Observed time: {"hour": 1, "minute": 58}
